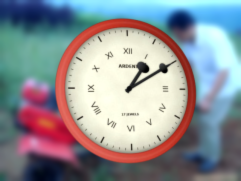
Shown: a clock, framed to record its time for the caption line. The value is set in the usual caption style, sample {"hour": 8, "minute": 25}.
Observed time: {"hour": 1, "minute": 10}
